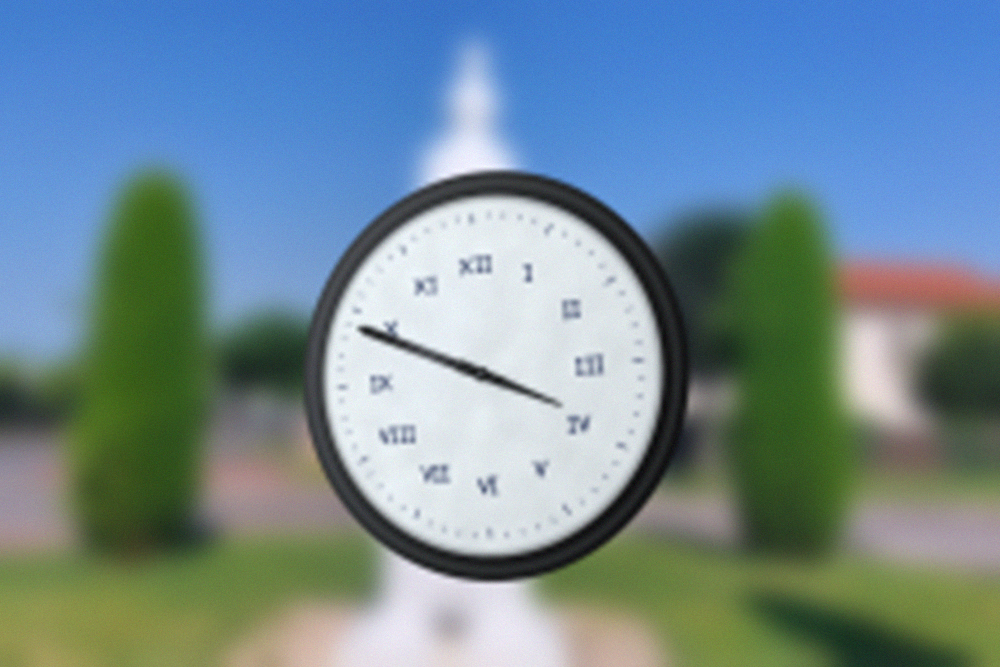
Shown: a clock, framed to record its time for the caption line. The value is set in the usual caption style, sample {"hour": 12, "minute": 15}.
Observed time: {"hour": 3, "minute": 49}
